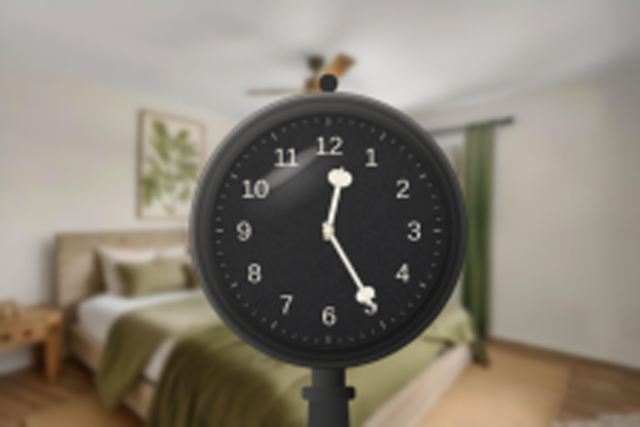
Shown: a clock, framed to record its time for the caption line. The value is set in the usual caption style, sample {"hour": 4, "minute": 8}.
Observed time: {"hour": 12, "minute": 25}
